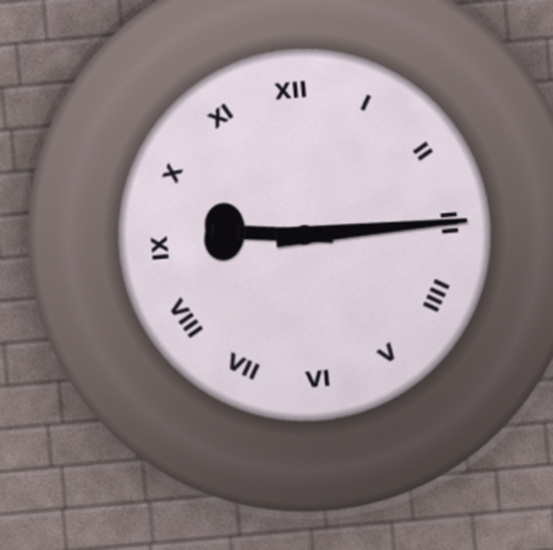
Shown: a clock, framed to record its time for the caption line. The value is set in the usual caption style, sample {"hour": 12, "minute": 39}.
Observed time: {"hour": 9, "minute": 15}
